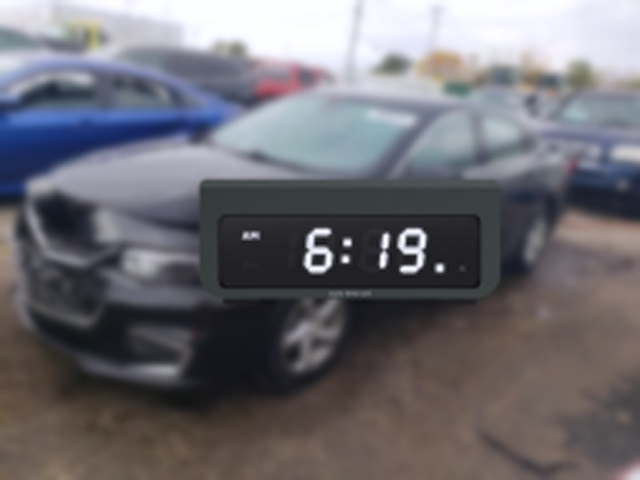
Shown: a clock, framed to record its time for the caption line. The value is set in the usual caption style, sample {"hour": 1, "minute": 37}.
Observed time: {"hour": 6, "minute": 19}
